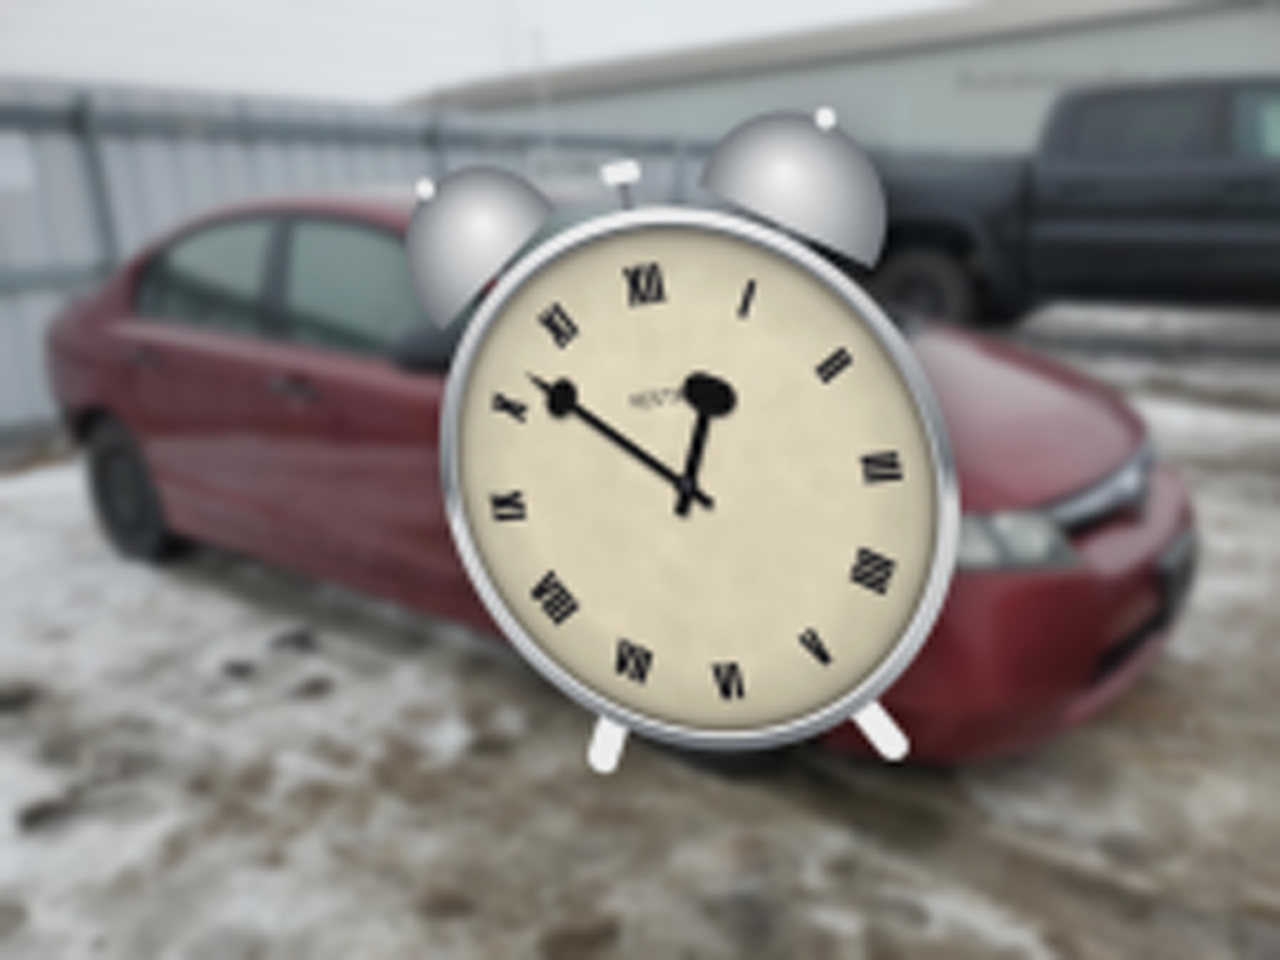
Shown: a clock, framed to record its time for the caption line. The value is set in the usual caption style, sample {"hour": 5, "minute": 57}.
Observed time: {"hour": 12, "minute": 52}
